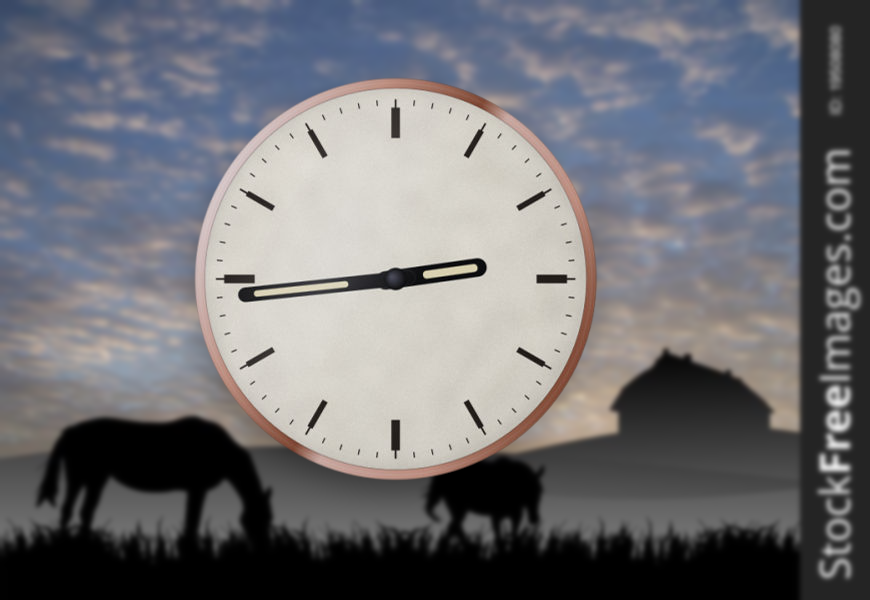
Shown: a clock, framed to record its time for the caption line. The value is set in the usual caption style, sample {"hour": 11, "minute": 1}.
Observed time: {"hour": 2, "minute": 44}
